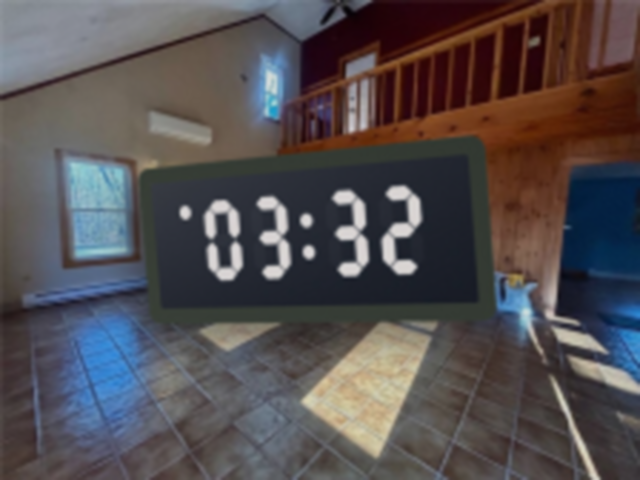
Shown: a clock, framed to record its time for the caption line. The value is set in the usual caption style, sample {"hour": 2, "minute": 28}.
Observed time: {"hour": 3, "minute": 32}
